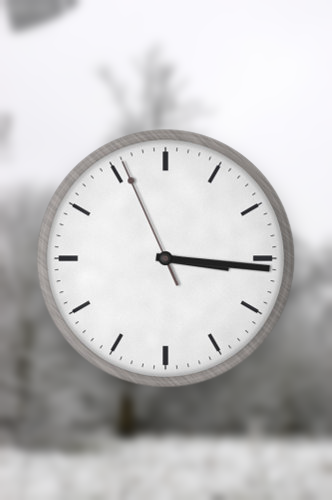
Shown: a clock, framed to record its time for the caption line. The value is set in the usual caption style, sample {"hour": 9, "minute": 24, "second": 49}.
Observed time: {"hour": 3, "minute": 15, "second": 56}
